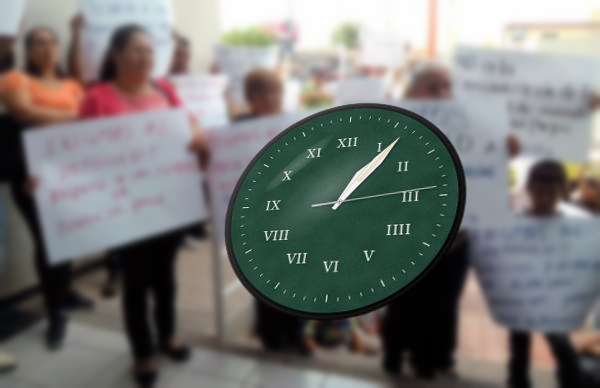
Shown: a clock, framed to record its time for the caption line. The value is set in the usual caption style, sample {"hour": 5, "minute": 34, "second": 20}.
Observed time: {"hour": 1, "minute": 6, "second": 14}
